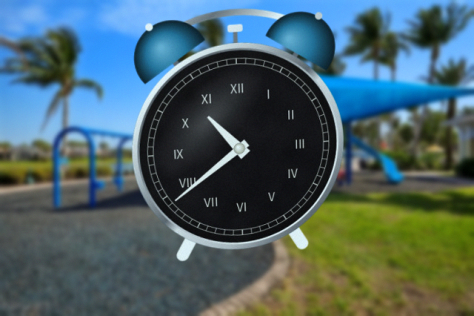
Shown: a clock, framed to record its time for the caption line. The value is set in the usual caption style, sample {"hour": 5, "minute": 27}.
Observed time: {"hour": 10, "minute": 39}
